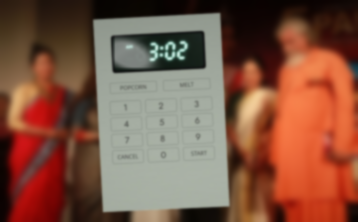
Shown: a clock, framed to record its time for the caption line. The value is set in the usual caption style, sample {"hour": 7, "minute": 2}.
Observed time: {"hour": 3, "minute": 2}
